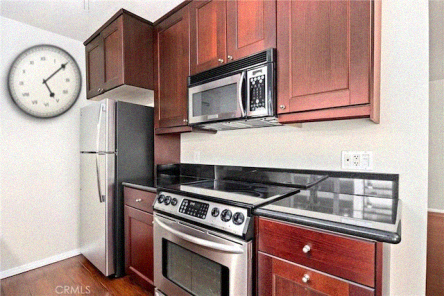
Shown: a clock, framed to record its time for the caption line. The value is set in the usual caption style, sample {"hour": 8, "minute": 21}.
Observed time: {"hour": 5, "minute": 9}
